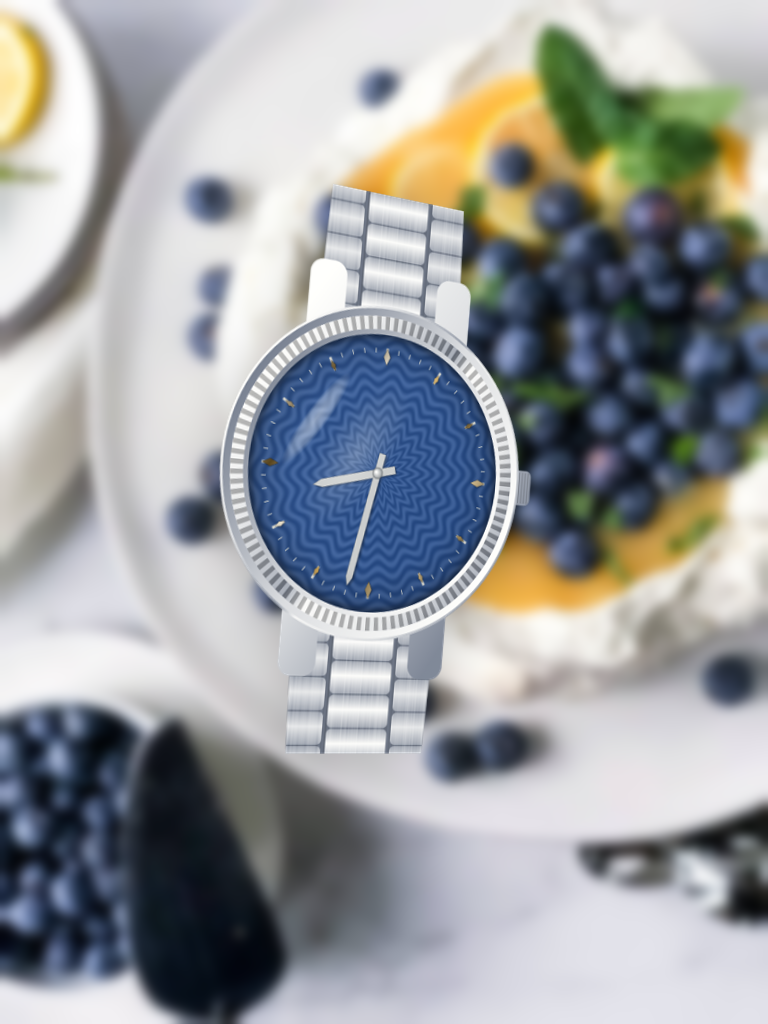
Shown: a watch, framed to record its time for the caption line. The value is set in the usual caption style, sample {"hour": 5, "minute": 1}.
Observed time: {"hour": 8, "minute": 32}
